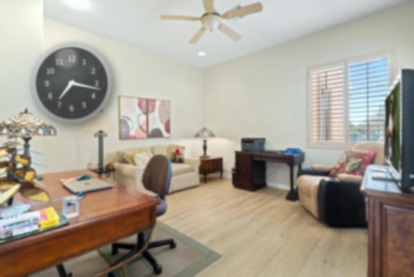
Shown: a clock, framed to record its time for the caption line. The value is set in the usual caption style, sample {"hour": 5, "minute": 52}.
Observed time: {"hour": 7, "minute": 17}
